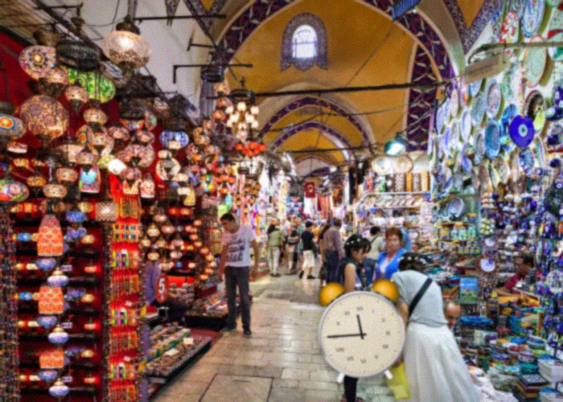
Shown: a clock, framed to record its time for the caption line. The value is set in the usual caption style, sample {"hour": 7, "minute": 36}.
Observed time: {"hour": 11, "minute": 45}
